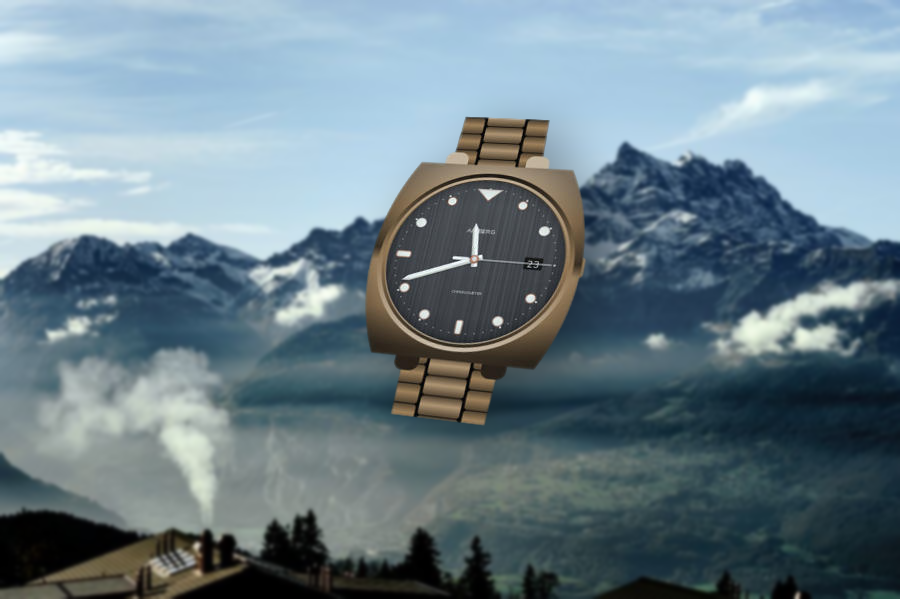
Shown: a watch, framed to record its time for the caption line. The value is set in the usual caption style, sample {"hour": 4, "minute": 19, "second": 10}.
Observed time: {"hour": 11, "minute": 41, "second": 15}
